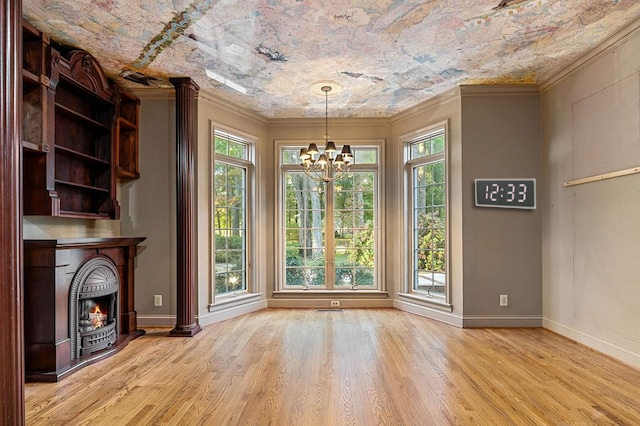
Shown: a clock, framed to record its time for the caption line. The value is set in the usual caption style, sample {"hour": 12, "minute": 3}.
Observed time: {"hour": 12, "minute": 33}
